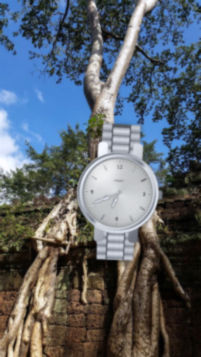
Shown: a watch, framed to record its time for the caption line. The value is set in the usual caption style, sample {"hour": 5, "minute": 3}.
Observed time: {"hour": 6, "minute": 41}
